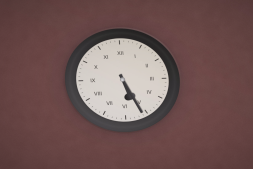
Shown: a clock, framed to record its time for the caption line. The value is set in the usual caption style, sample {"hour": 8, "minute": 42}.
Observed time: {"hour": 5, "minute": 26}
